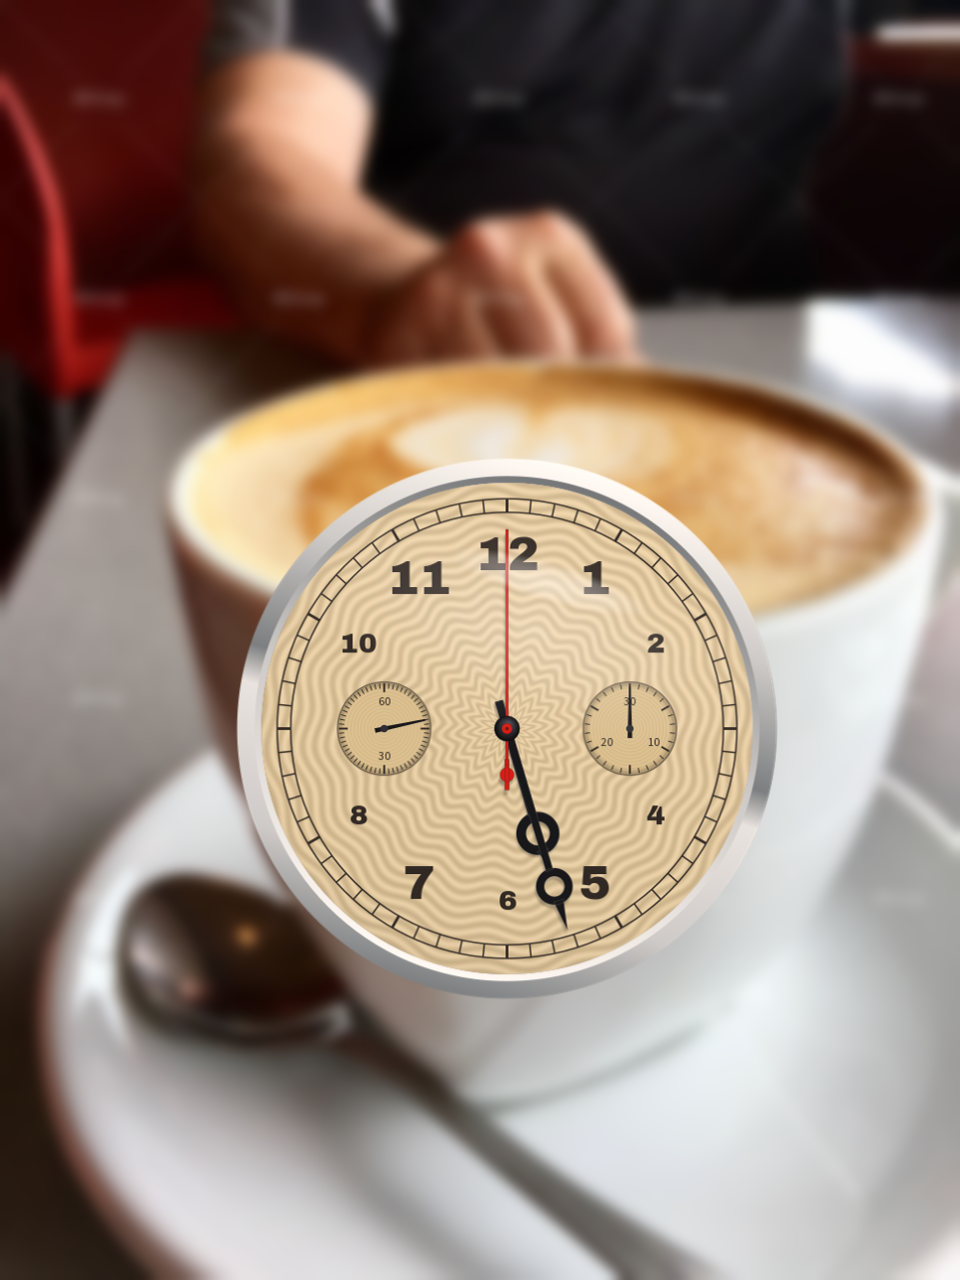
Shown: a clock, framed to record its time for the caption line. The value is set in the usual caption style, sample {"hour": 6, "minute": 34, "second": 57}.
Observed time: {"hour": 5, "minute": 27, "second": 13}
